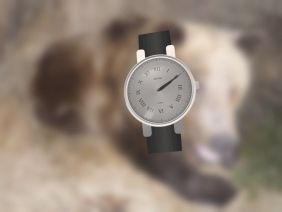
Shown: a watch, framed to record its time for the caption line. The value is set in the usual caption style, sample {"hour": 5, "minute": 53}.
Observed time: {"hour": 2, "minute": 10}
